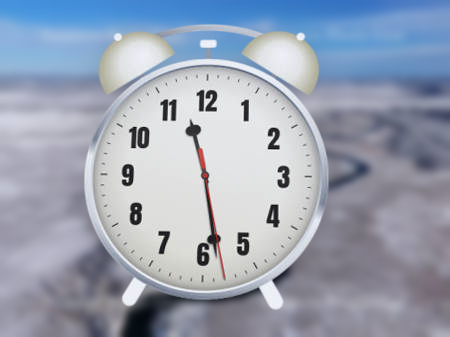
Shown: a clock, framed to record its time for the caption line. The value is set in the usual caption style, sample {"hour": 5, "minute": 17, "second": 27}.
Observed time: {"hour": 11, "minute": 28, "second": 28}
